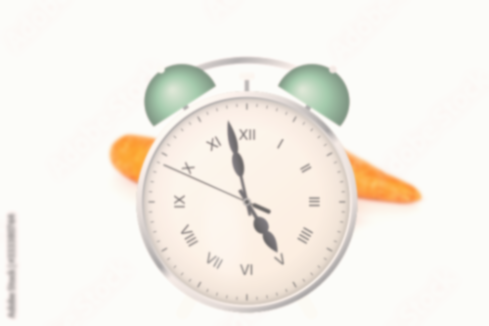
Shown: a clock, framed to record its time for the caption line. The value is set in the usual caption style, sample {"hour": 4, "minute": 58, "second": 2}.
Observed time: {"hour": 4, "minute": 57, "second": 49}
